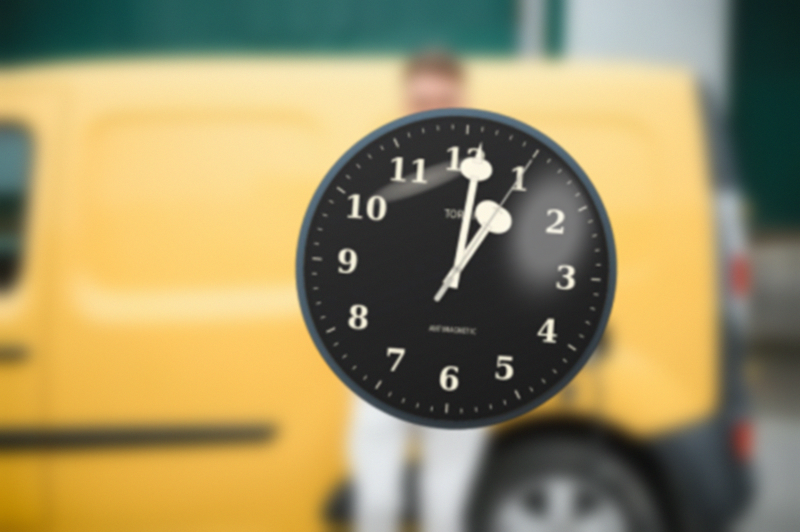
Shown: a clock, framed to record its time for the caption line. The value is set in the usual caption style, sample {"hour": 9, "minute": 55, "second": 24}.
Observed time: {"hour": 1, "minute": 1, "second": 5}
